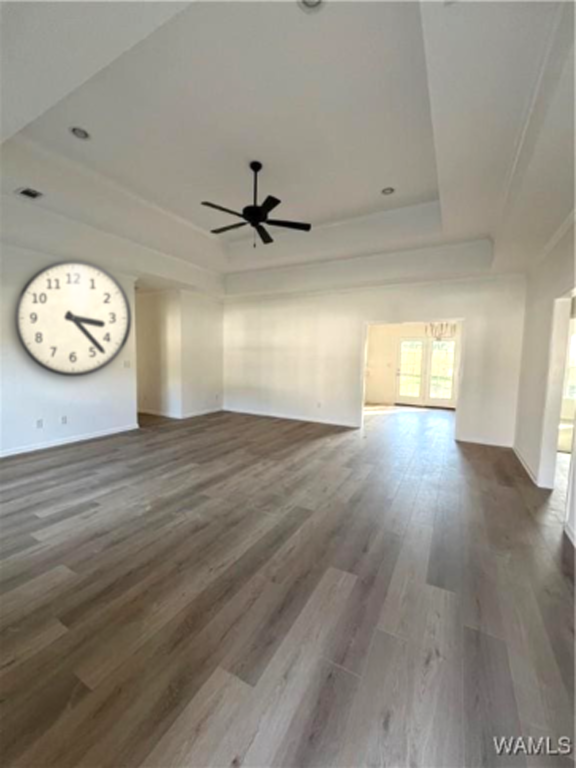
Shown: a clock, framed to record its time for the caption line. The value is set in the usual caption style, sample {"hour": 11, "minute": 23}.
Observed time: {"hour": 3, "minute": 23}
